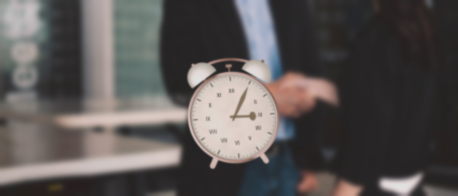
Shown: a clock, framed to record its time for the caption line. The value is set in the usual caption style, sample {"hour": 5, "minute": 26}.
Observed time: {"hour": 3, "minute": 5}
